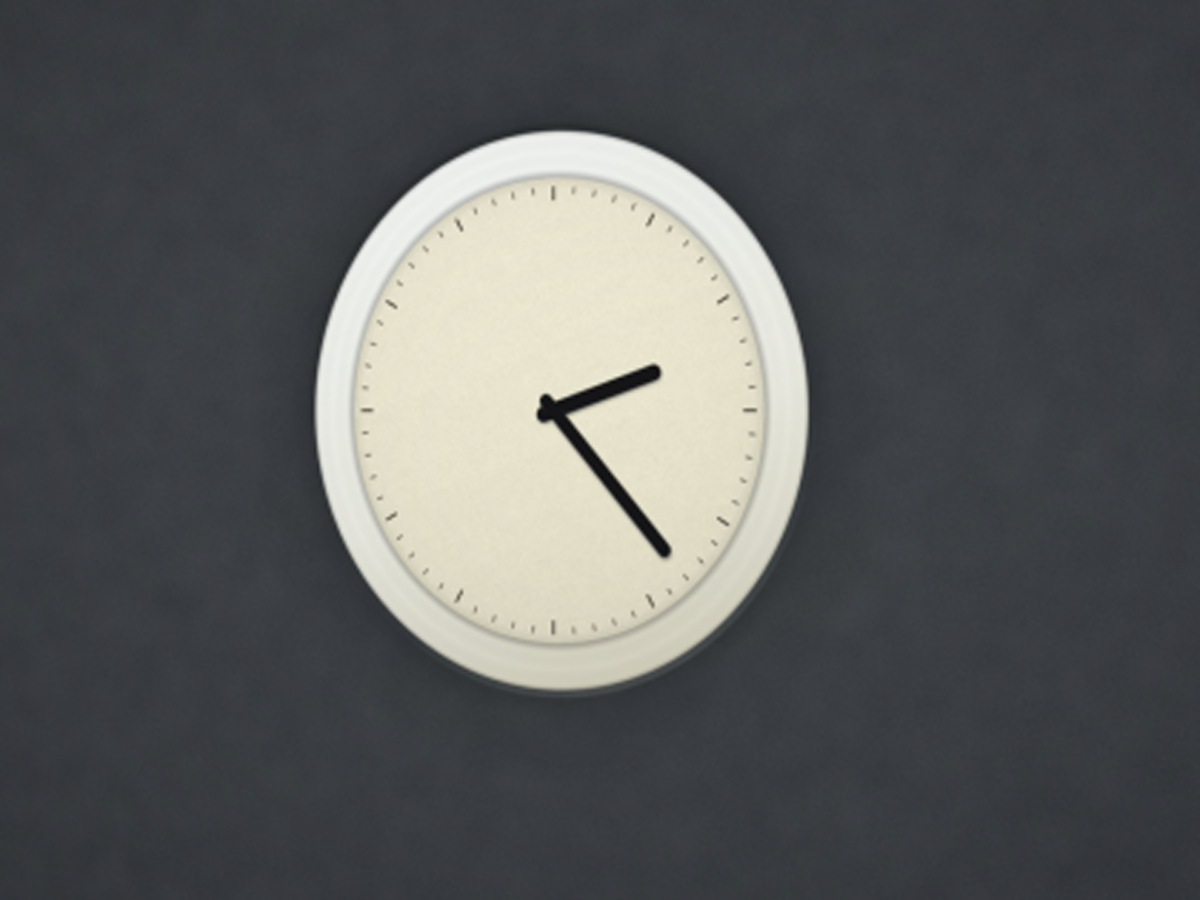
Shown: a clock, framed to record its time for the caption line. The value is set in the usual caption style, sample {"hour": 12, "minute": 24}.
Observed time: {"hour": 2, "minute": 23}
